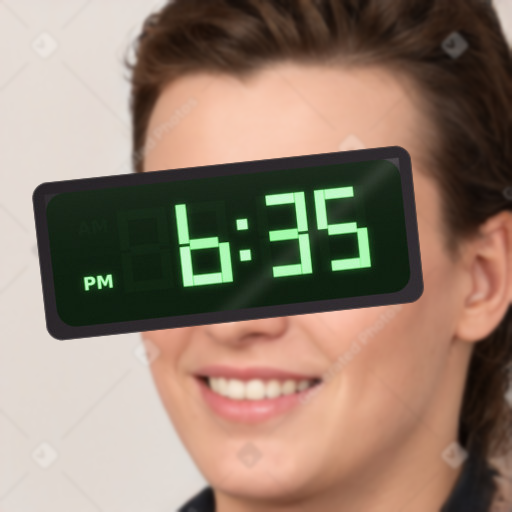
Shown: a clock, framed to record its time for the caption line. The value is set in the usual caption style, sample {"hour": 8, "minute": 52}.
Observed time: {"hour": 6, "minute": 35}
